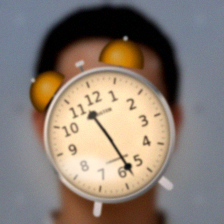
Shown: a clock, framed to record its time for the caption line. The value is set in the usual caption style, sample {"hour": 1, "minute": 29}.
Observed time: {"hour": 11, "minute": 28}
